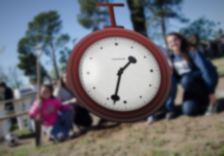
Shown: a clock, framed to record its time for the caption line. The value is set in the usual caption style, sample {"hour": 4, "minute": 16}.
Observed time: {"hour": 1, "minute": 33}
